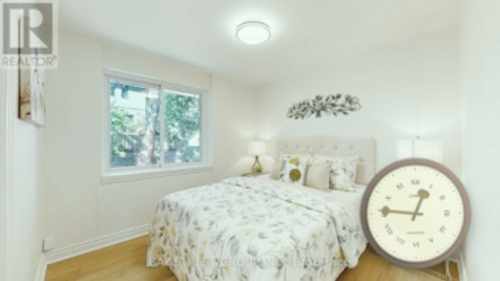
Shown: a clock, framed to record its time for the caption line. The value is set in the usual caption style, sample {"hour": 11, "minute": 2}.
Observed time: {"hour": 12, "minute": 46}
